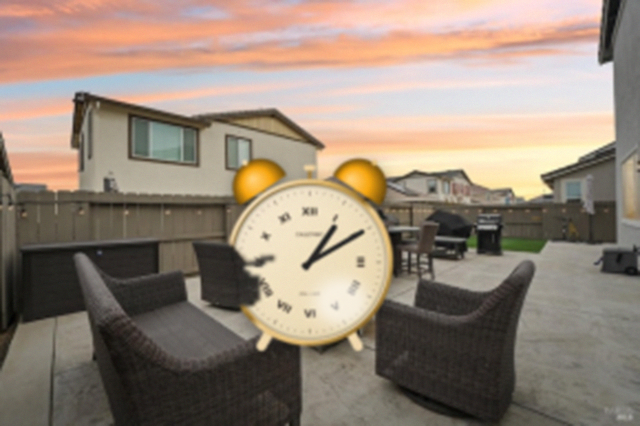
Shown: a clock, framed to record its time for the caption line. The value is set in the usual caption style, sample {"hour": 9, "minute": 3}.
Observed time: {"hour": 1, "minute": 10}
